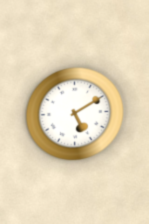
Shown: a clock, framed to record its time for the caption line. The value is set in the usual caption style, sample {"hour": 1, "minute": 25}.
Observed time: {"hour": 5, "minute": 10}
